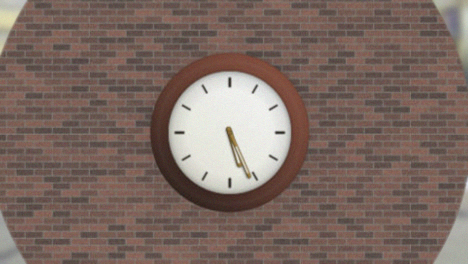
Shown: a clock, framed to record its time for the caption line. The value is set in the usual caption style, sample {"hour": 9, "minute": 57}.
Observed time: {"hour": 5, "minute": 26}
